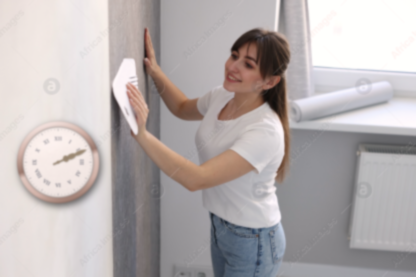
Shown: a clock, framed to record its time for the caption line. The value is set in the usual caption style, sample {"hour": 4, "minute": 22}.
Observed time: {"hour": 2, "minute": 11}
